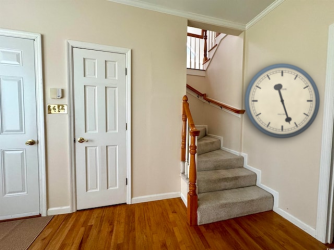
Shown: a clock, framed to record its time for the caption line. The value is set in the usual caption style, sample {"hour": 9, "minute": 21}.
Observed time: {"hour": 11, "minute": 27}
